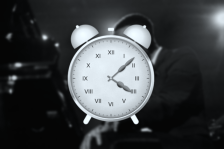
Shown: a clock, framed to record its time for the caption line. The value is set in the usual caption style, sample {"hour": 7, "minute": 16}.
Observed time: {"hour": 4, "minute": 8}
